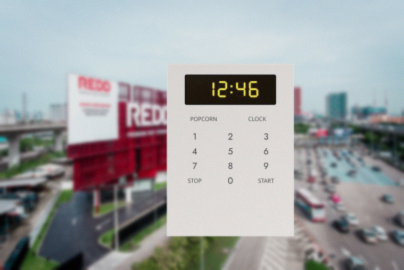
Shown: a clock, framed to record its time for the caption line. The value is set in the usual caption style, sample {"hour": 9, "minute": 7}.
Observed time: {"hour": 12, "minute": 46}
